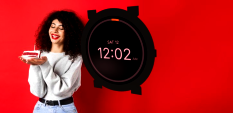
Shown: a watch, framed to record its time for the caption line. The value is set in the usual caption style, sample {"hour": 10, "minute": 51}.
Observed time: {"hour": 12, "minute": 2}
